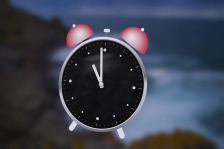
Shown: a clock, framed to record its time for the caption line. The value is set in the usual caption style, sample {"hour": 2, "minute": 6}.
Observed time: {"hour": 10, "minute": 59}
